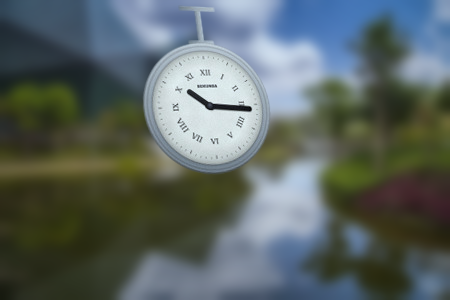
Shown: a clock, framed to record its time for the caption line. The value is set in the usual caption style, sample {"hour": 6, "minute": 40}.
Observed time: {"hour": 10, "minute": 16}
